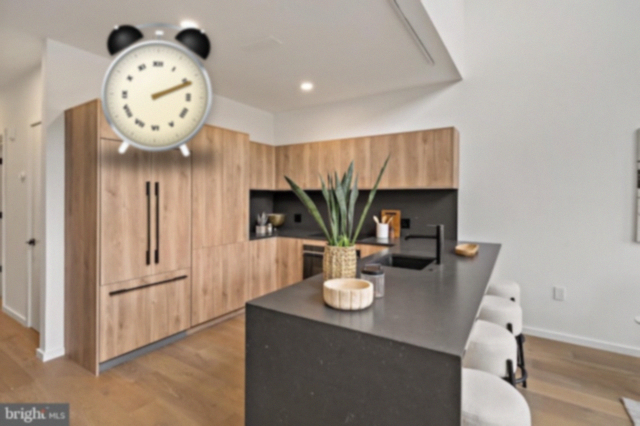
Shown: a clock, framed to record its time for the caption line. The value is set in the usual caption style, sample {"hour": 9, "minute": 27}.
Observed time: {"hour": 2, "minute": 11}
